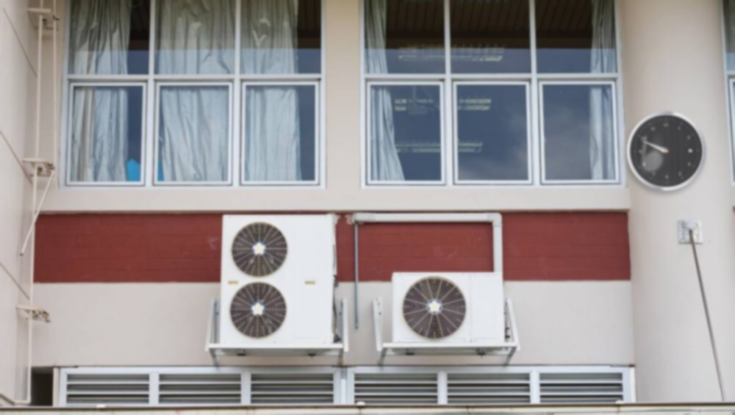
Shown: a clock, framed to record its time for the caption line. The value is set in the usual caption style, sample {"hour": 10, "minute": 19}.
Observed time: {"hour": 9, "minute": 49}
